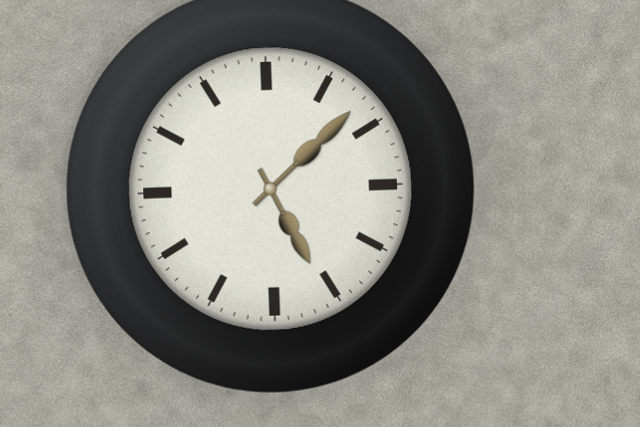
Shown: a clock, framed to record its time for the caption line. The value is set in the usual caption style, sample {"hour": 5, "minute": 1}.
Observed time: {"hour": 5, "minute": 8}
